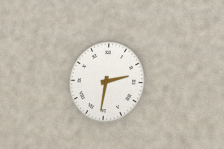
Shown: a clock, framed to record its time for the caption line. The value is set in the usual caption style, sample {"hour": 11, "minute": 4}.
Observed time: {"hour": 2, "minute": 31}
